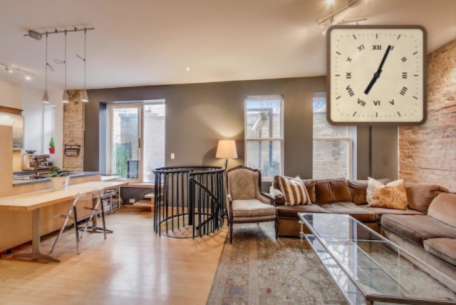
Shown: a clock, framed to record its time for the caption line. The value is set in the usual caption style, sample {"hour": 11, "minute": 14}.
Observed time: {"hour": 7, "minute": 4}
